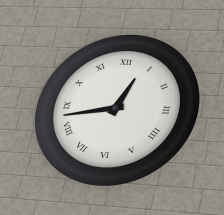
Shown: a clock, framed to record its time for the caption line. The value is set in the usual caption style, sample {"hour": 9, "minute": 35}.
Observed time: {"hour": 12, "minute": 43}
